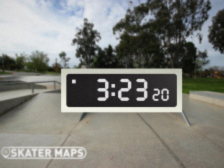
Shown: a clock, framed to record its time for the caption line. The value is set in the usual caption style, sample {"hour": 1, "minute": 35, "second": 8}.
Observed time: {"hour": 3, "minute": 23, "second": 20}
